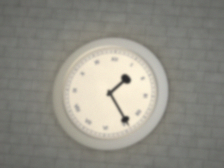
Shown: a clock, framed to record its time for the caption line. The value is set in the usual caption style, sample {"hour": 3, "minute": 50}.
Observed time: {"hour": 1, "minute": 24}
